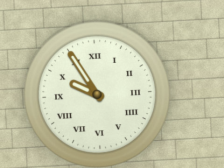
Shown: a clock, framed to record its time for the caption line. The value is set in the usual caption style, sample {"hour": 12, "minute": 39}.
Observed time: {"hour": 9, "minute": 55}
